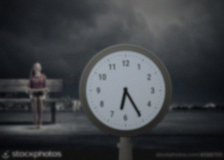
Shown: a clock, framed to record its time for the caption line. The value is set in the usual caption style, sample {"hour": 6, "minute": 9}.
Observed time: {"hour": 6, "minute": 25}
